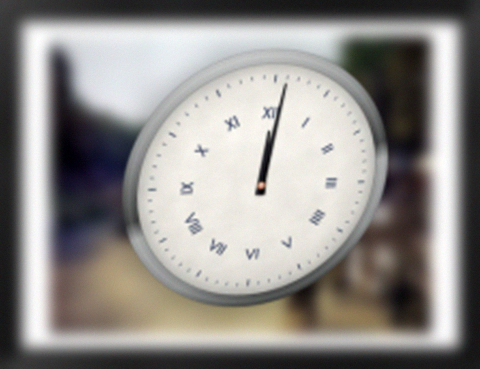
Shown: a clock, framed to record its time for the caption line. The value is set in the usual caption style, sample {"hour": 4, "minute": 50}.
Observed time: {"hour": 12, "minute": 1}
